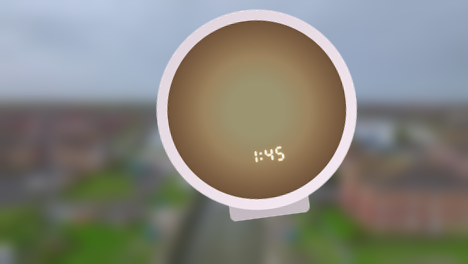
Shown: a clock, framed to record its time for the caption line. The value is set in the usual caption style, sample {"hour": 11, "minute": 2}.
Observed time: {"hour": 1, "minute": 45}
